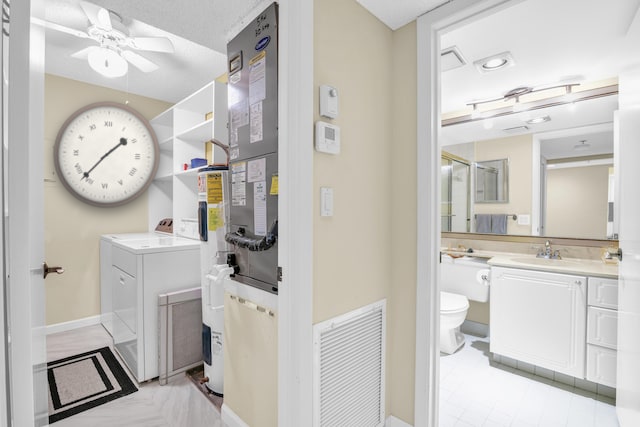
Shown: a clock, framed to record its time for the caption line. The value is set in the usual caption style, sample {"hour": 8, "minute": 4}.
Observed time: {"hour": 1, "minute": 37}
